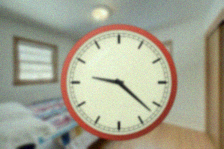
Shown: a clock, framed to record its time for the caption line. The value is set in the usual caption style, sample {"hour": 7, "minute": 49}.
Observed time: {"hour": 9, "minute": 22}
